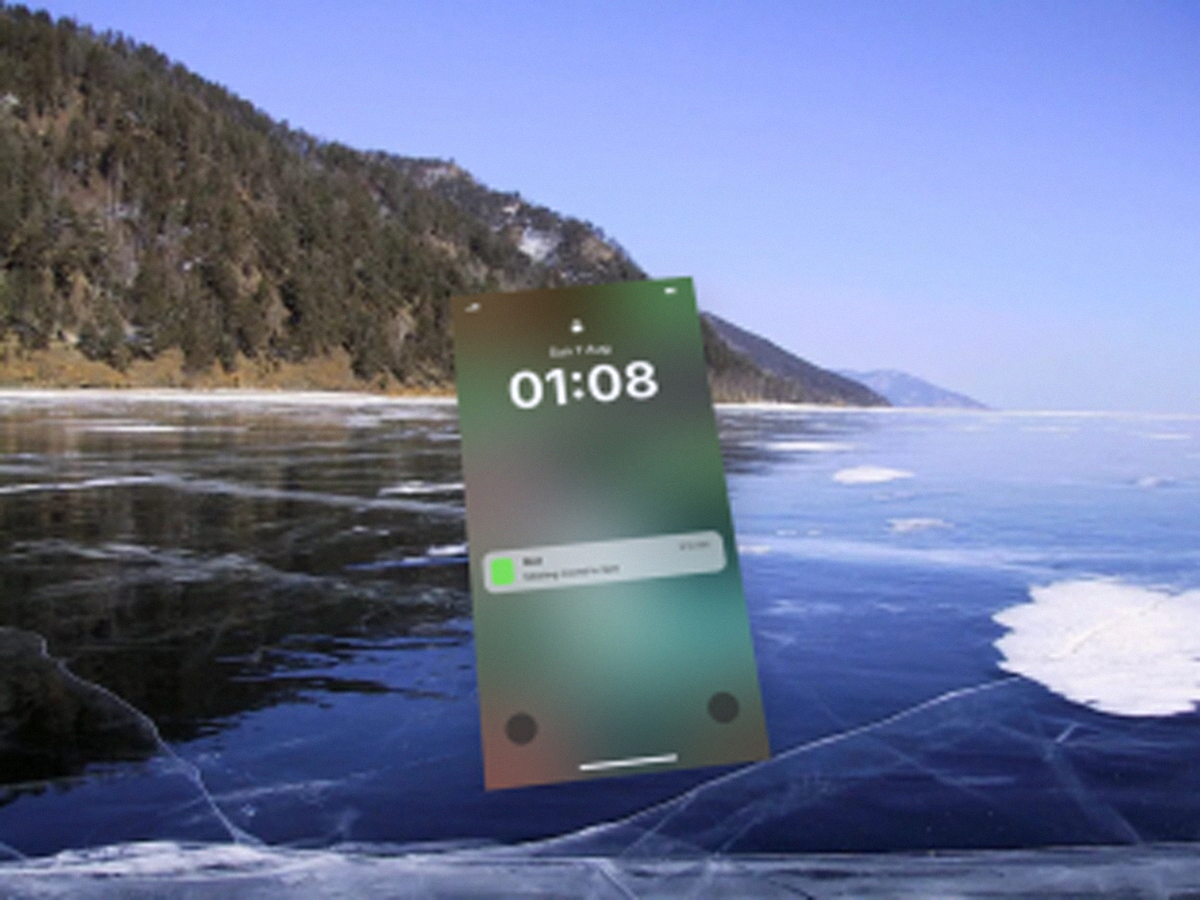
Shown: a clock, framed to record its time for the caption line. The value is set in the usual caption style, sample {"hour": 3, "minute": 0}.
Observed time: {"hour": 1, "minute": 8}
